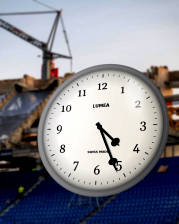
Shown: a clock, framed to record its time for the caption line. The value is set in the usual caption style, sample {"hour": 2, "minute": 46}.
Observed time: {"hour": 4, "minute": 26}
